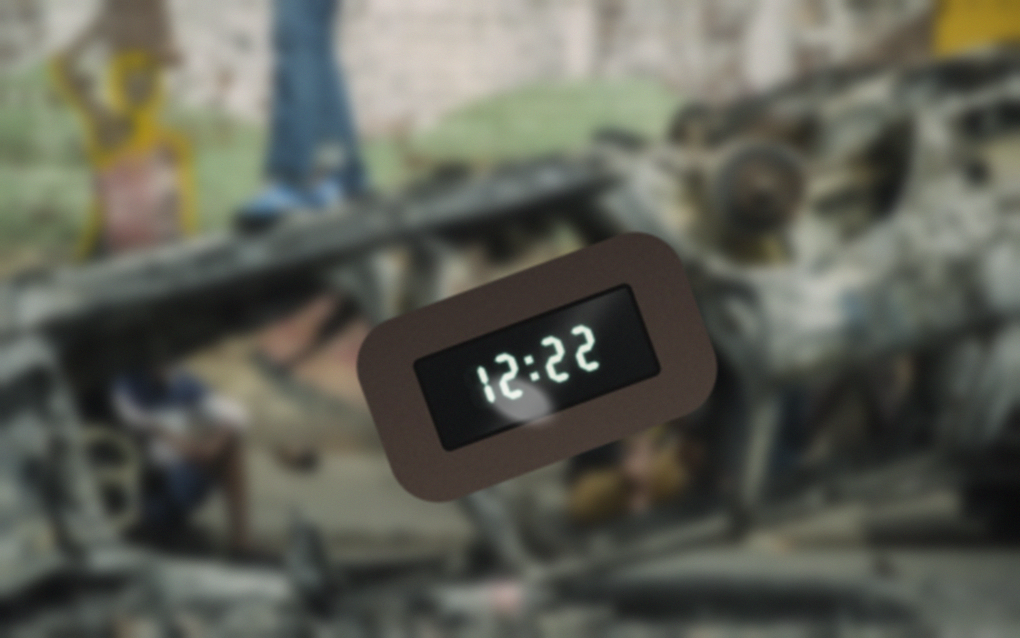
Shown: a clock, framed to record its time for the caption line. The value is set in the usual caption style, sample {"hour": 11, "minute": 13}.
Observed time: {"hour": 12, "minute": 22}
